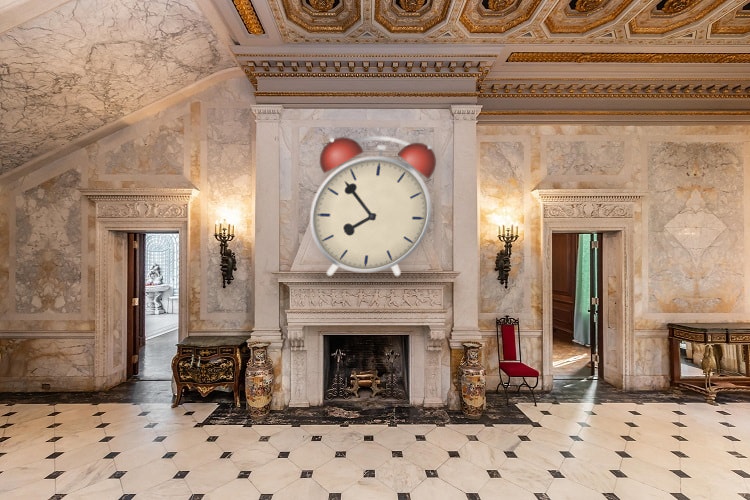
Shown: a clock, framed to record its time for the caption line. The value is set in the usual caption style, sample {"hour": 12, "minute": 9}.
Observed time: {"hour": 7, "minute": 53}
